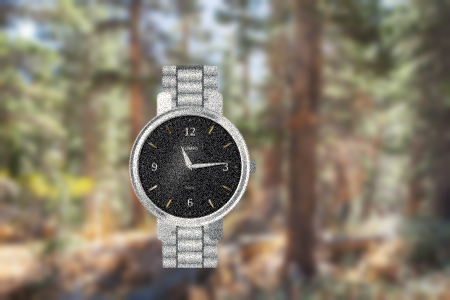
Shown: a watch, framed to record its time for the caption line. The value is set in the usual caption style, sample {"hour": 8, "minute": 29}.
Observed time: {"hour": 11, "minute": 14}
